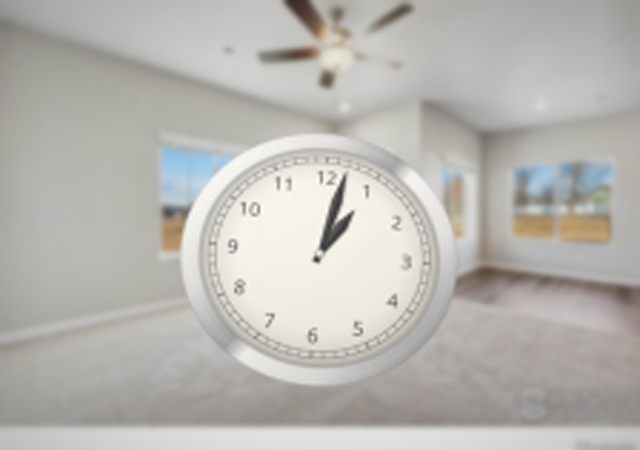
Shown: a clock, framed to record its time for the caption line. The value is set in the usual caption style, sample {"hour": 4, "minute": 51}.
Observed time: {"hour": 1, "minute": 2}
